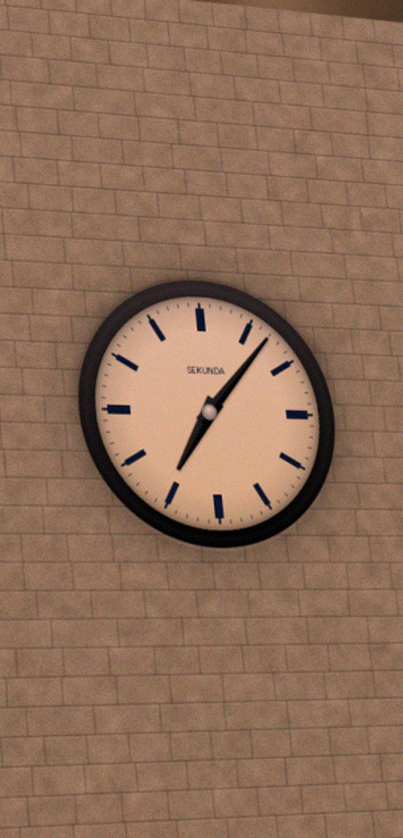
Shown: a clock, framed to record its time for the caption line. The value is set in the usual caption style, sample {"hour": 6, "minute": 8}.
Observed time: {"hour": 7, "minute": 7}
